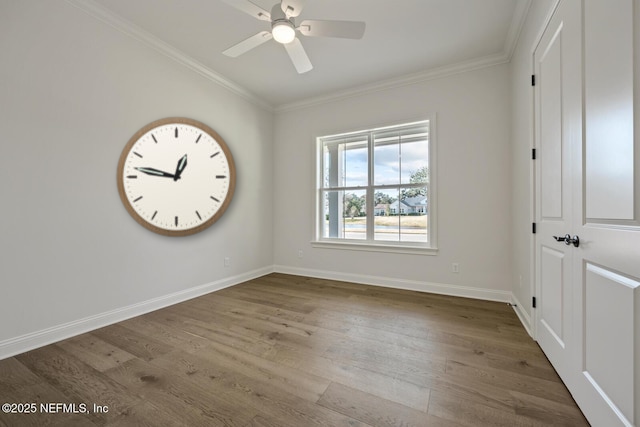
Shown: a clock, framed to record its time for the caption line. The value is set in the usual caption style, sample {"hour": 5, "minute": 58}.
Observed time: {"hour": 12, "minute": 47}
